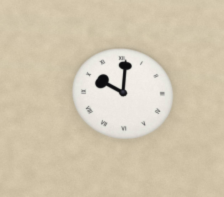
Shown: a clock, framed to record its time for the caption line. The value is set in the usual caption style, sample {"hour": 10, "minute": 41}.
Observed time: {"hour": 10, "minute": 1}
